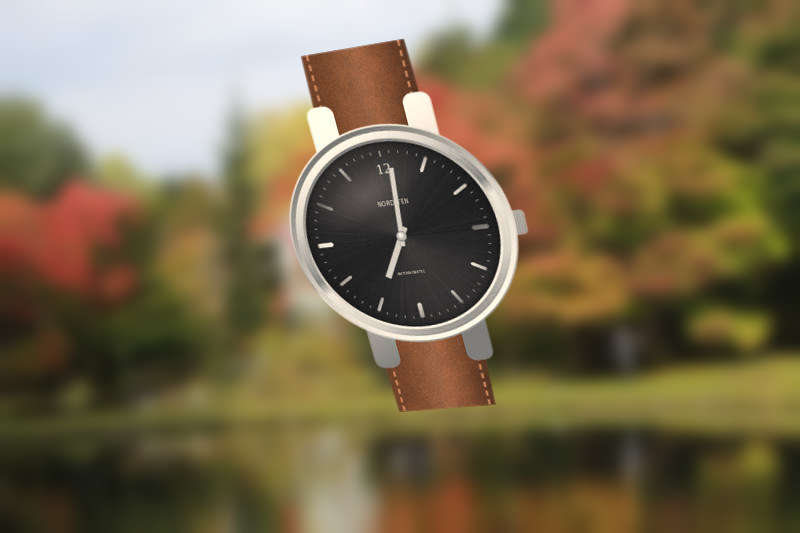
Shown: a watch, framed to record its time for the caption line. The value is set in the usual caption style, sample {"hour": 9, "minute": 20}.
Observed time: {"hour": 7, "minute": 1}
